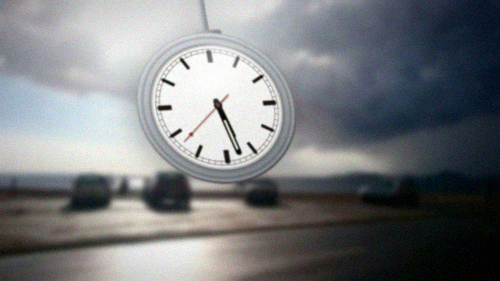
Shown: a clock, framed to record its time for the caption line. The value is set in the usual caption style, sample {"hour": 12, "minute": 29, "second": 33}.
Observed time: {"hour": 5, "minute": 27, "second": 38}
